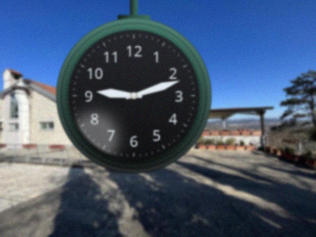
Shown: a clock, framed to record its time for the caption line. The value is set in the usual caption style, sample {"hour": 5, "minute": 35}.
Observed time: {"hour": 9, "minute": 12}
